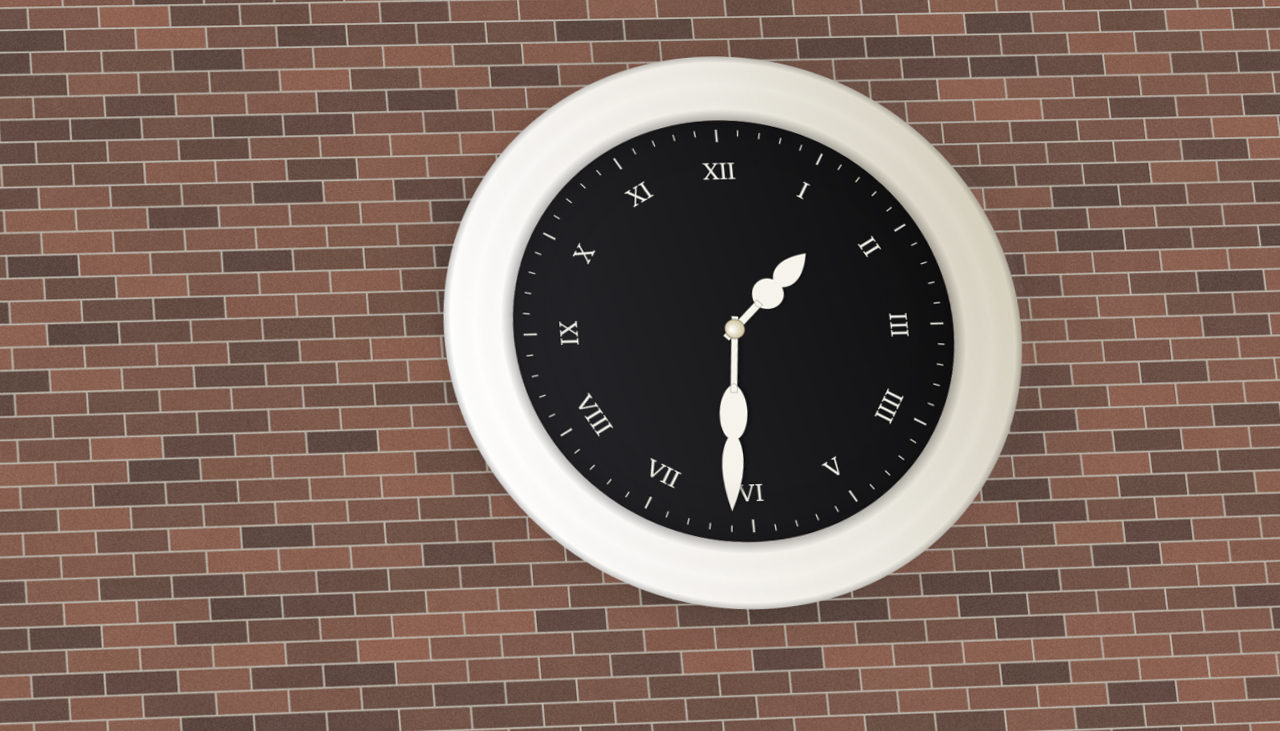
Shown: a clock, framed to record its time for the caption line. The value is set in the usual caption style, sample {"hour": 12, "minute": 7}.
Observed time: {"hour": 1, "minute": 31}
